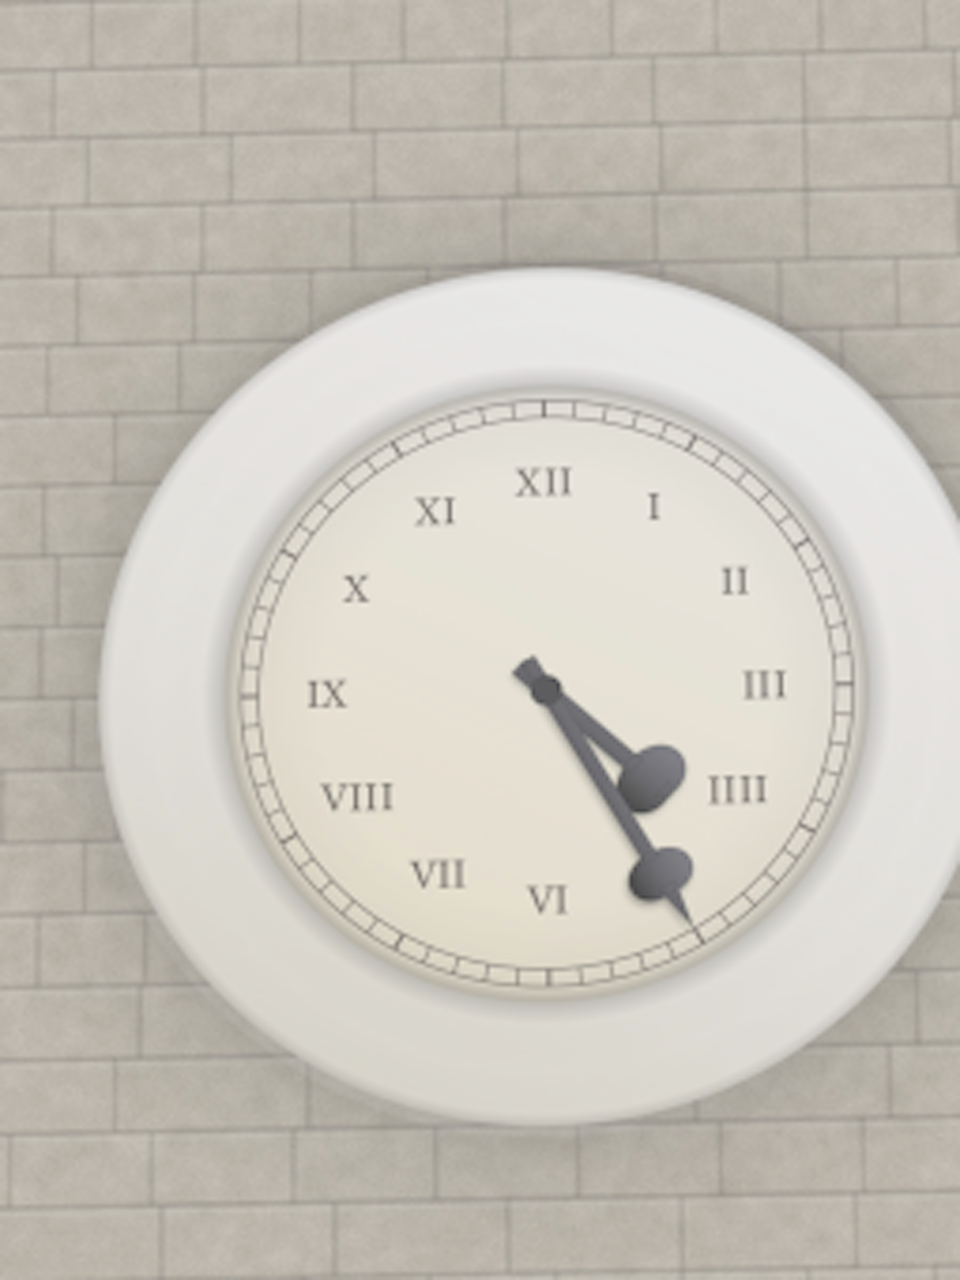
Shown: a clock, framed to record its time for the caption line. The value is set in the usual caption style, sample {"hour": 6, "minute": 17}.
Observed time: {"hour": 4, "minute": 25}
